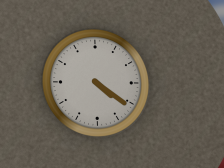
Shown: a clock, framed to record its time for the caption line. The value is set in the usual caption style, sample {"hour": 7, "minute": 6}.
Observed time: {"hour": 4, "minute": 21}
